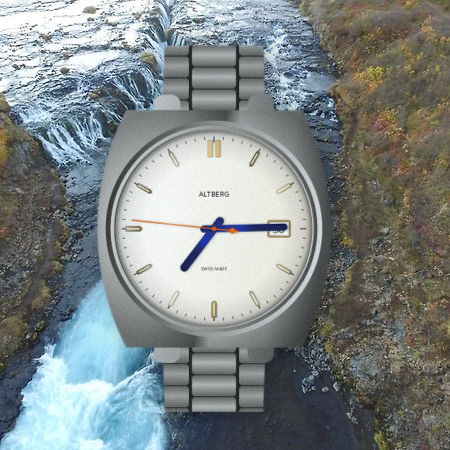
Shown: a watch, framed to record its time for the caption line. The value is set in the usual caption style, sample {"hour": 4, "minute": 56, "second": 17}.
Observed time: {"hour": 7, "minute": 14, "second": 46}
